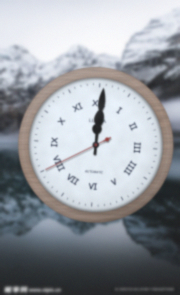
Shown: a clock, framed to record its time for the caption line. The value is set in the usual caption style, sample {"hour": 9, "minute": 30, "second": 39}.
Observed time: {"hour": 12, "minute": 0, "second": 40}
